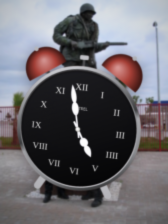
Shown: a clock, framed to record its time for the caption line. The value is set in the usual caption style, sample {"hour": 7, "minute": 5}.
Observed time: {"hour": 4, "minute": 58}
